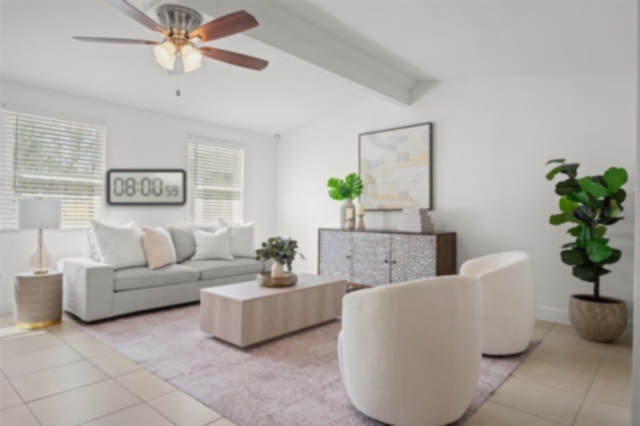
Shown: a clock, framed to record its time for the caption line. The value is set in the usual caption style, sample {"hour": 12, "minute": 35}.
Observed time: {"hour": 8, "minute": 0}
